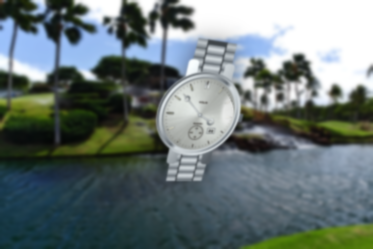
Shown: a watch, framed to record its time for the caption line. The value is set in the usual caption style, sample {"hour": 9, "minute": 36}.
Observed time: {"hour": 3, "minute": 52}
